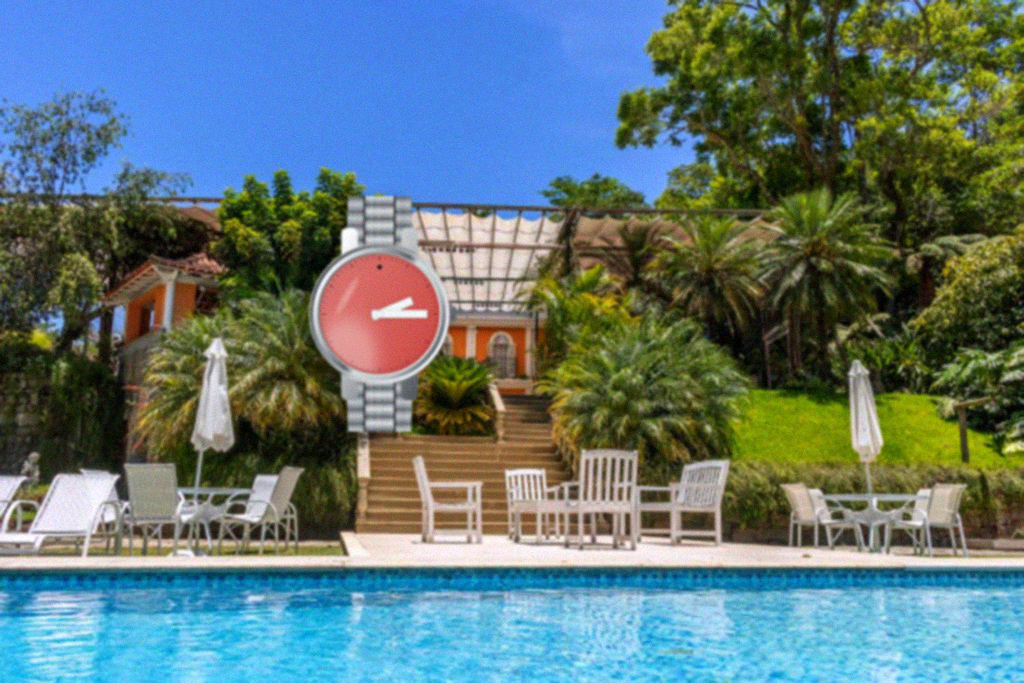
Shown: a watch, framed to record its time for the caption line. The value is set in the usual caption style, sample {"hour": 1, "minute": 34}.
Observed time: {"hour": 2, "minute": 15}
